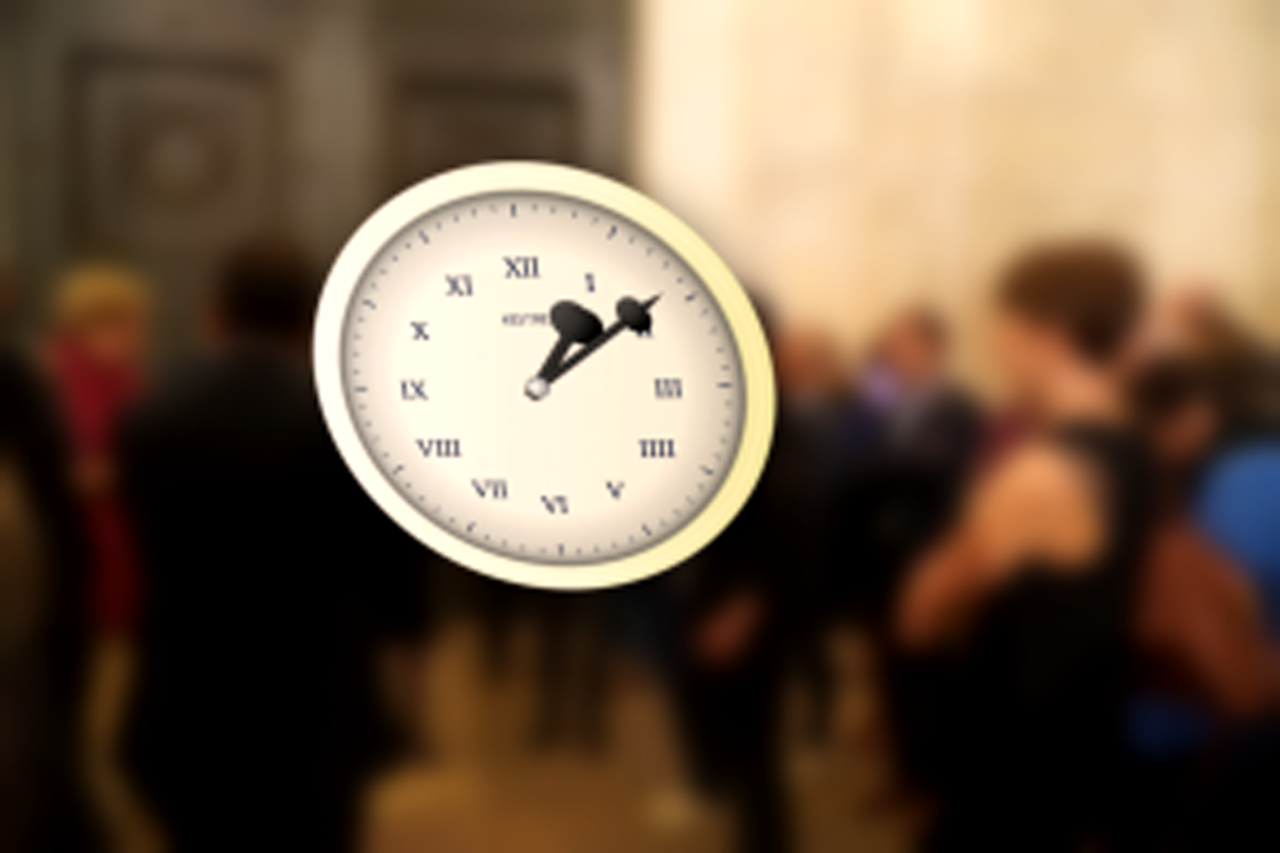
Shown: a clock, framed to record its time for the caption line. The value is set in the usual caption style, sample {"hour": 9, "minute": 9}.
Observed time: {"hour": 1, "minute": 9}
